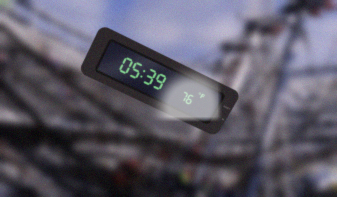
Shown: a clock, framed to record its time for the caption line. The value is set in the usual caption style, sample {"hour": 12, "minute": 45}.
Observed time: {"hour": 5, "minute": 39}
